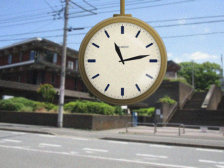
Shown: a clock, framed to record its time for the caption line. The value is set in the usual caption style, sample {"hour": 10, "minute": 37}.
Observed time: {"hour": 11, "minute": 13}
